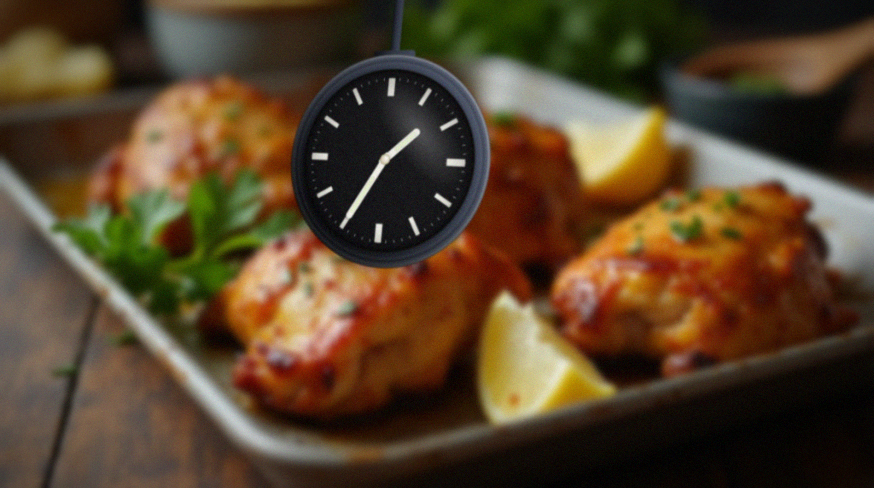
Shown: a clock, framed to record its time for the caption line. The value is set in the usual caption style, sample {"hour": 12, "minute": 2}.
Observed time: {"hour": 1, "minute": 35}
